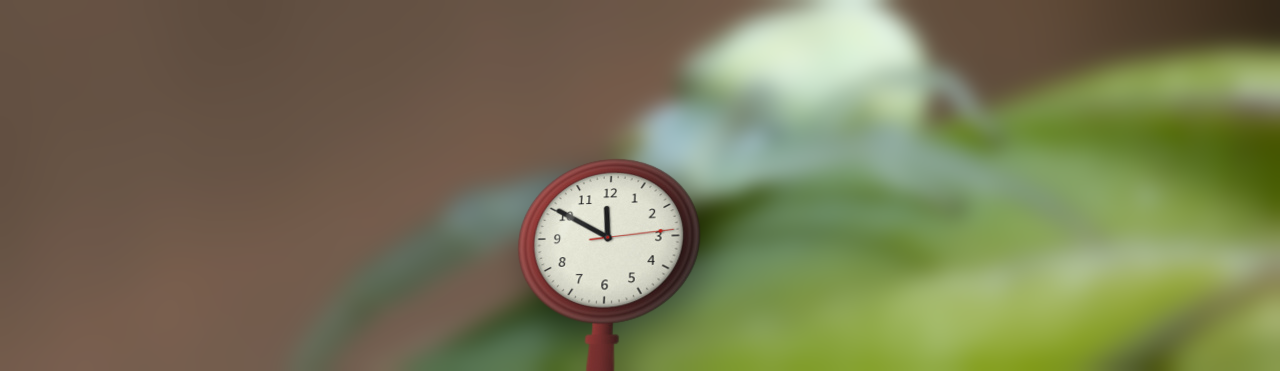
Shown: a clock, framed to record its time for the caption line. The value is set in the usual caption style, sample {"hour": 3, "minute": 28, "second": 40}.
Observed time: {"hour": 11, "minute": 50, "second": 14}
